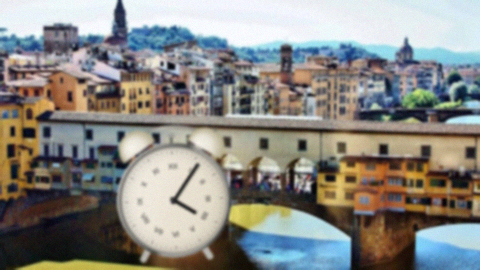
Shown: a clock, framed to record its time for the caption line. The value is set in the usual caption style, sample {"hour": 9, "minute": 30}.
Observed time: {"hour": 4, "minute": 6}
